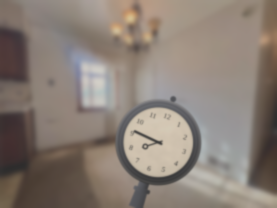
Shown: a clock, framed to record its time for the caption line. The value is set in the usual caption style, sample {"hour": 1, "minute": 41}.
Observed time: {"hour": 7, "minute": 46}
